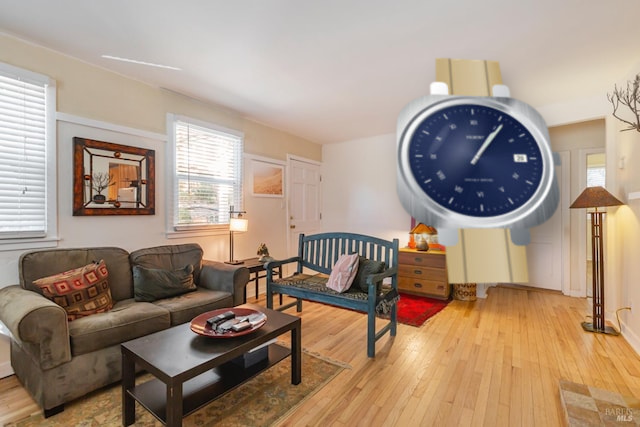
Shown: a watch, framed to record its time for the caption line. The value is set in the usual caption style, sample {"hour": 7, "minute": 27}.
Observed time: {"hour": 1, "minute": 6}
